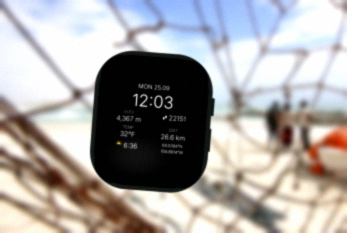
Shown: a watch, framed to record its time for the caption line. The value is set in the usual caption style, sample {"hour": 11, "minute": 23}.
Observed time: {"hour": 12, "minute": 3}
